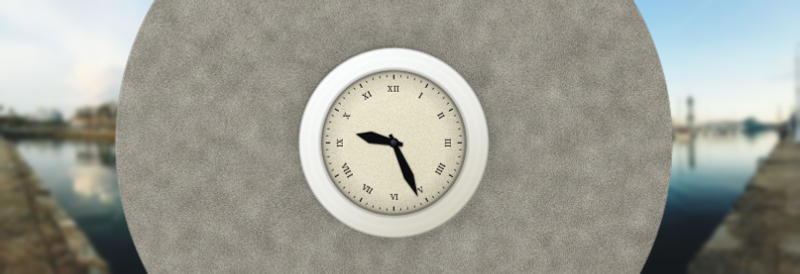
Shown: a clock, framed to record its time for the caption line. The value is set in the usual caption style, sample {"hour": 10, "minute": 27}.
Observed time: {"hour": 9, "minute": 26}
